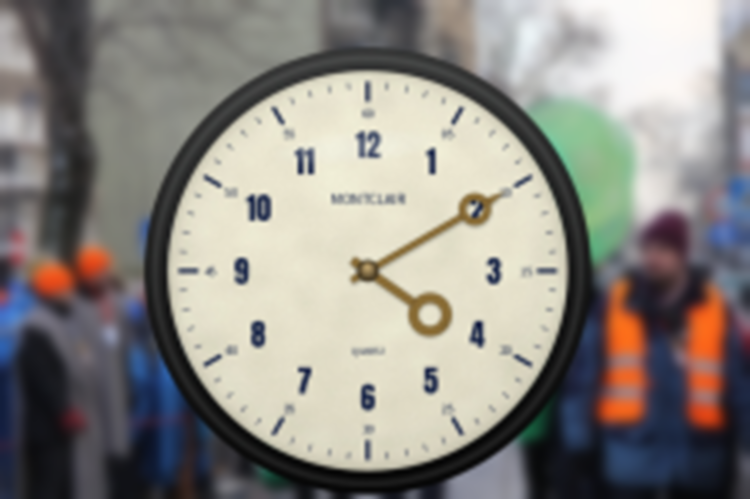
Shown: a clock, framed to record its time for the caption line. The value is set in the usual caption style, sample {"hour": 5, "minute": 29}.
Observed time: {"hour": 4, "minute": 10}
